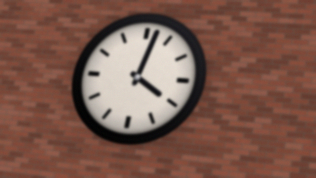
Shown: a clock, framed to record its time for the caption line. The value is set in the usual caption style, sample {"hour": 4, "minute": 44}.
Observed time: {"hour": 4, "minute": 2}
